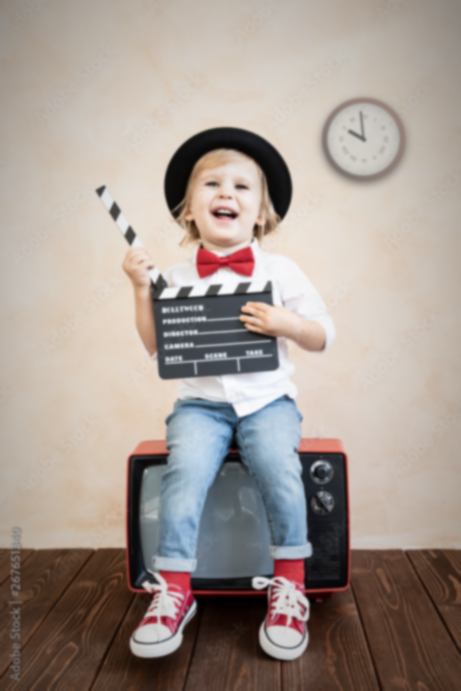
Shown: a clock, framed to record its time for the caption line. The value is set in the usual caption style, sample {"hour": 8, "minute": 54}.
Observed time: {"hour": 9, "minute": 59}
